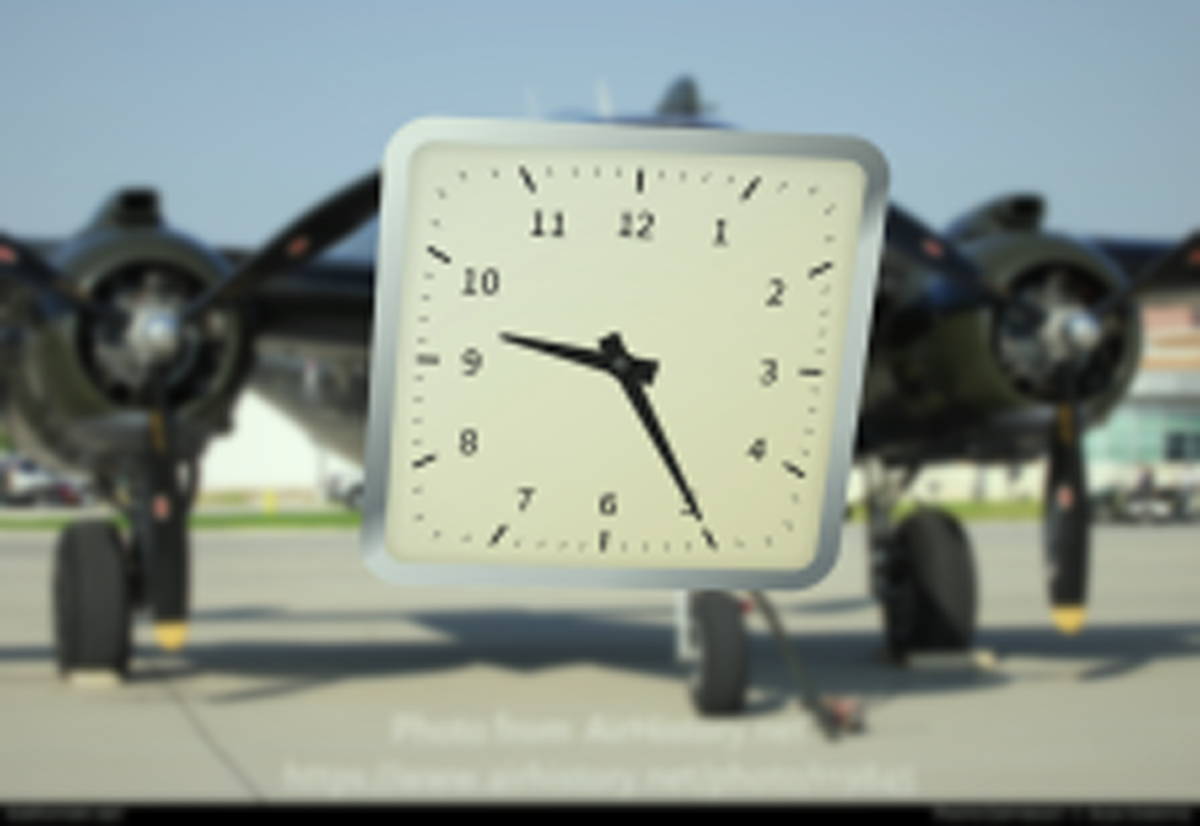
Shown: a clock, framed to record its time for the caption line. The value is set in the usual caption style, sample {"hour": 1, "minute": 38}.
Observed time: {"hour": 9, "minute": 25}
